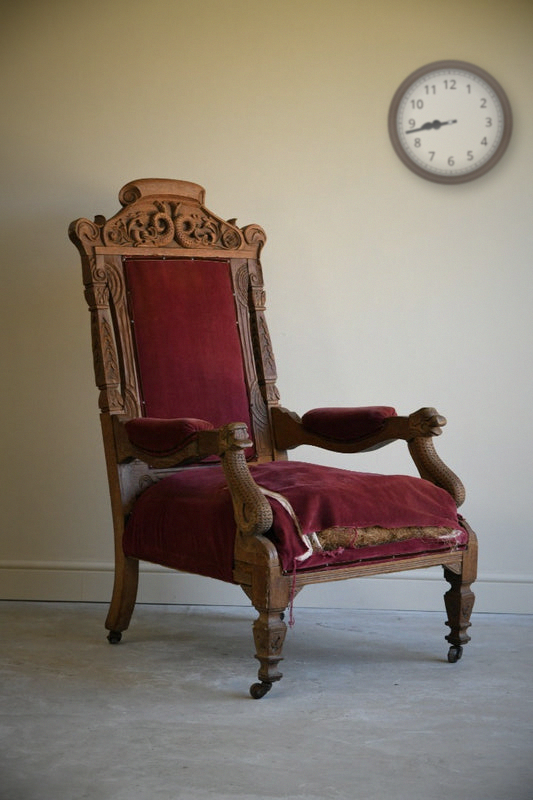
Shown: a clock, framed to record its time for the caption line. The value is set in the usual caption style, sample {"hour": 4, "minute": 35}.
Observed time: {"hour": 8, "minute": 43}
